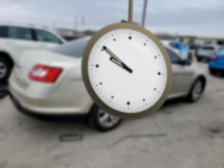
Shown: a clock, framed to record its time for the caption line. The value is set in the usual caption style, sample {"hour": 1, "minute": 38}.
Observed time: {"hour": 9, "minute": 51}
